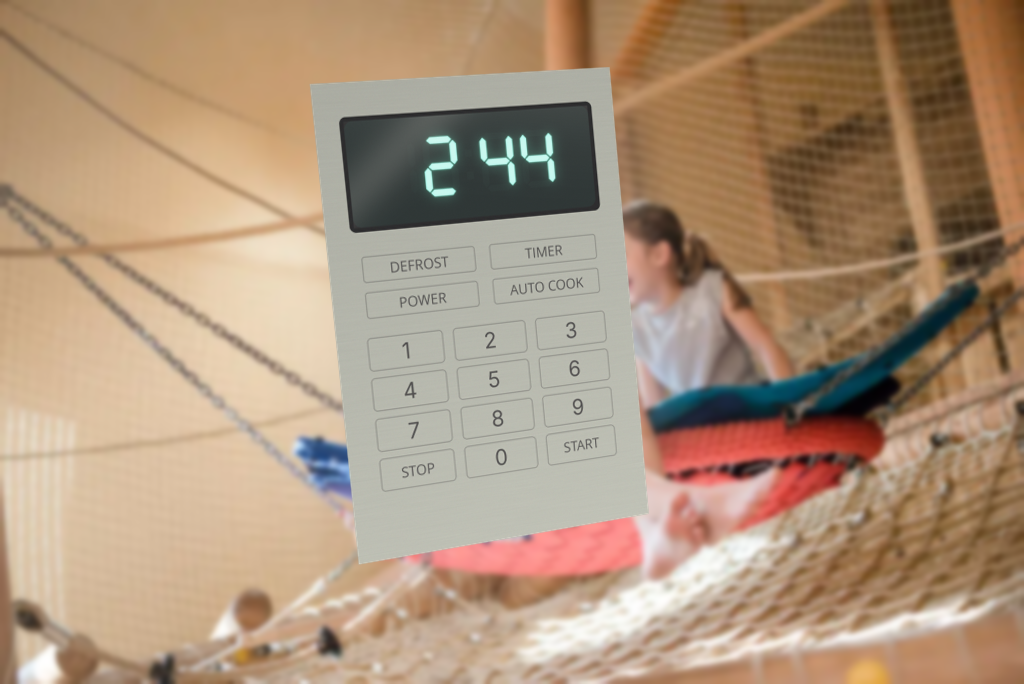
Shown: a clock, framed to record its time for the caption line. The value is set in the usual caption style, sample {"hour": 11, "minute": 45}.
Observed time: {"hour": 2, "minute": 44}
